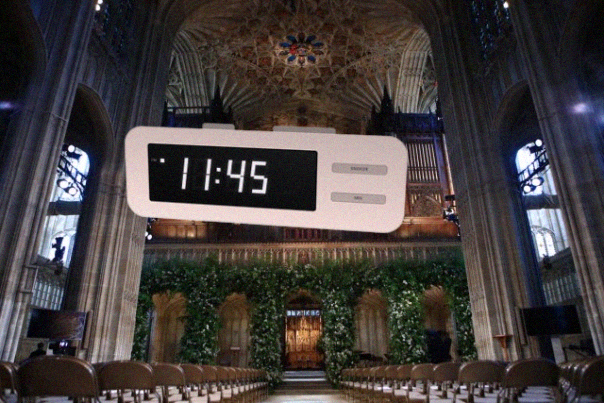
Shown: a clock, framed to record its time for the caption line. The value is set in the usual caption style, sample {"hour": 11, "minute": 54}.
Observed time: {"hour": 11, "minute": 45}
